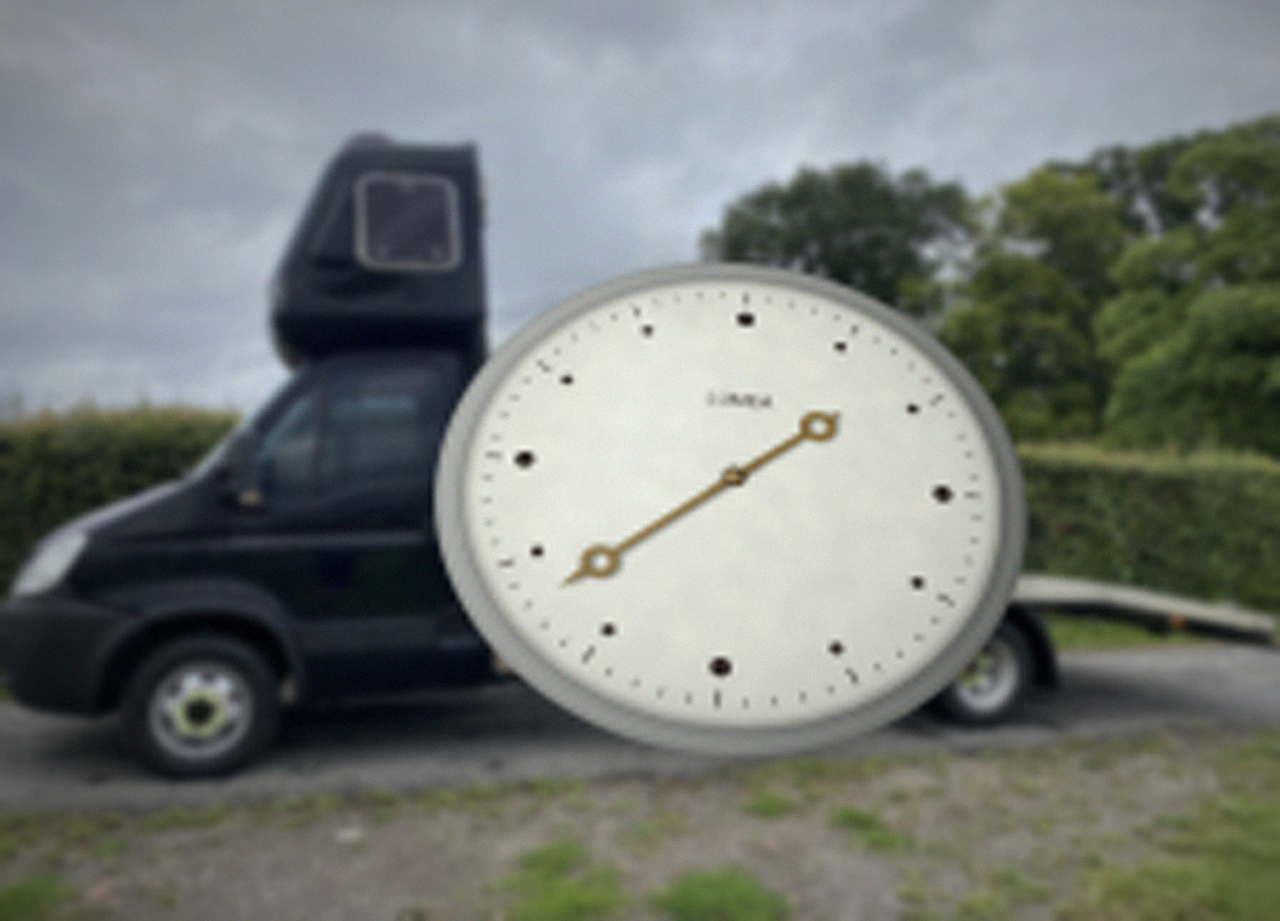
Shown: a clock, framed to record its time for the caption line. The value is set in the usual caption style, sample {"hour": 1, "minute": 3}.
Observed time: {"hour": 1, "minute": 38}
